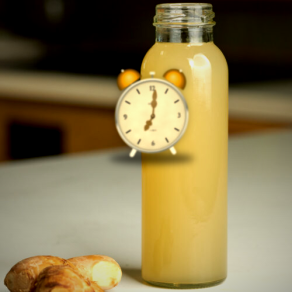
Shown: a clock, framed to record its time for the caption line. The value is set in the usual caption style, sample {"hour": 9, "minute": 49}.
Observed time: {"hour": 7, "minute": 1}
